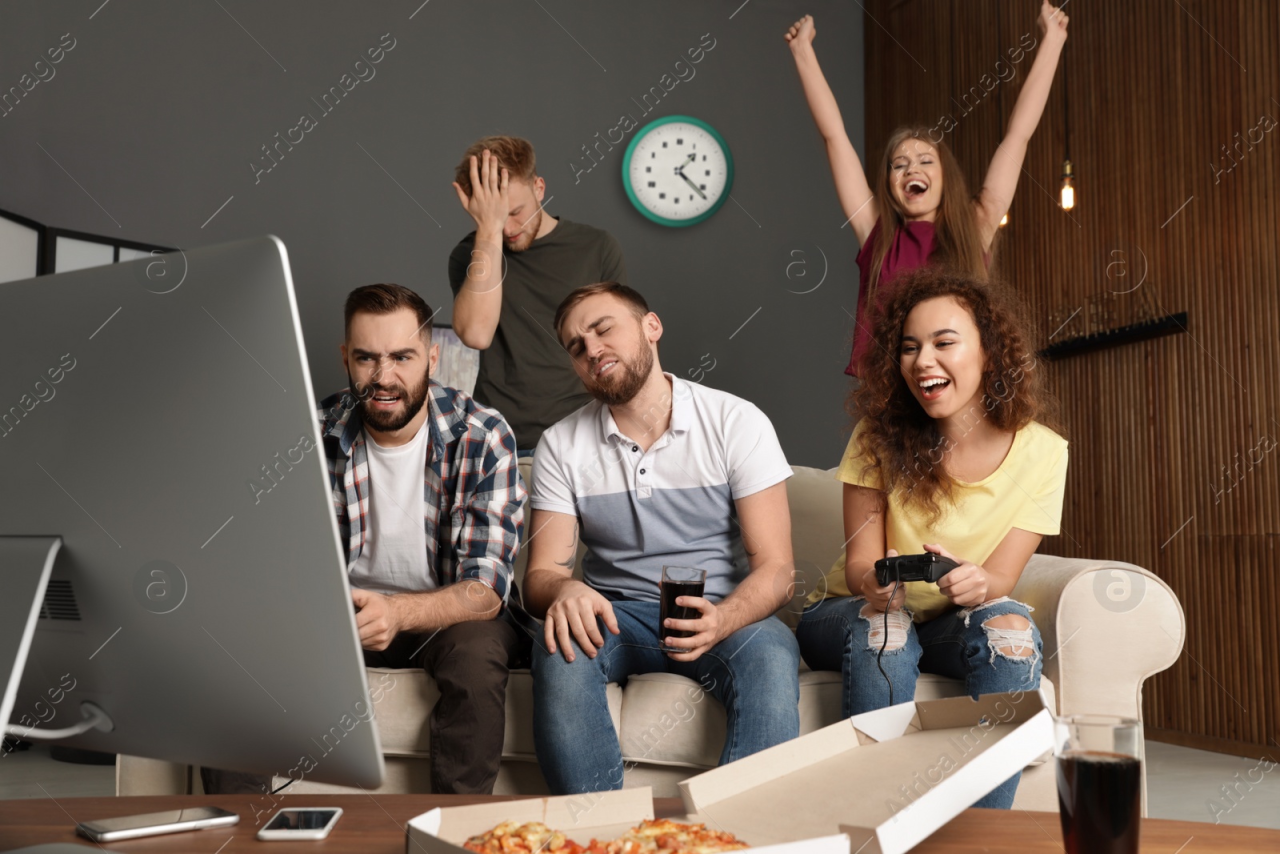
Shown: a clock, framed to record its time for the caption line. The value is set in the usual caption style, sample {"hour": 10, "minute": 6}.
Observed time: {"hour": 1, "minute": 22}
